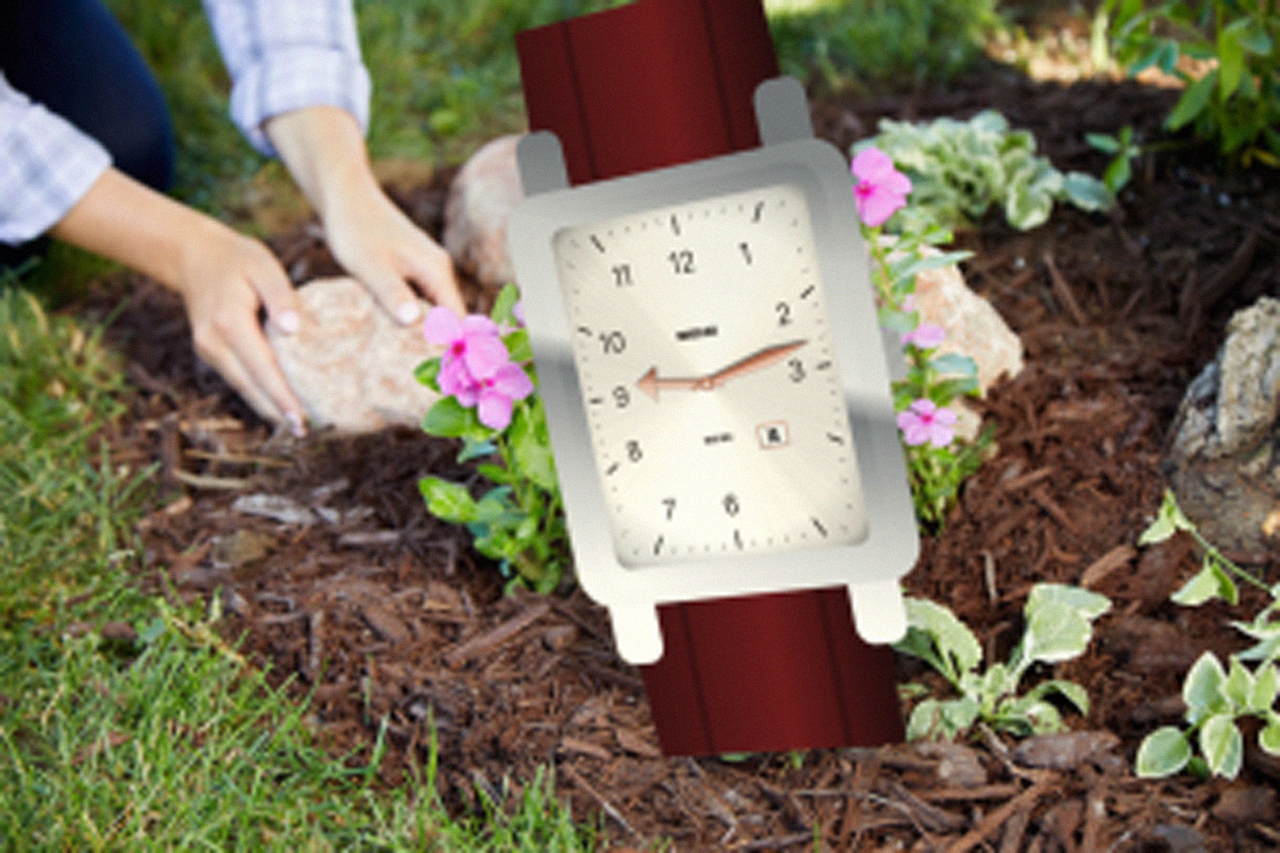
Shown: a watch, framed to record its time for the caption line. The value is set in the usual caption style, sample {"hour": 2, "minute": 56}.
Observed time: {"hour": 9, "minute": 13}
